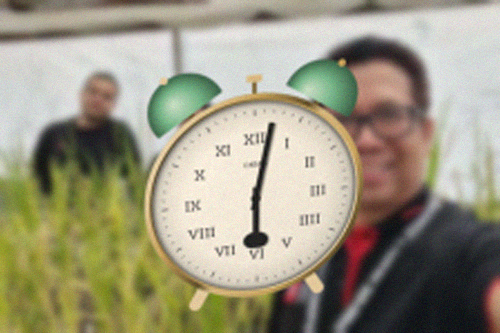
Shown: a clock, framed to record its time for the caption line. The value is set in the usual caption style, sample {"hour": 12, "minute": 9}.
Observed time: {"hour": 6, "minute": 2}
